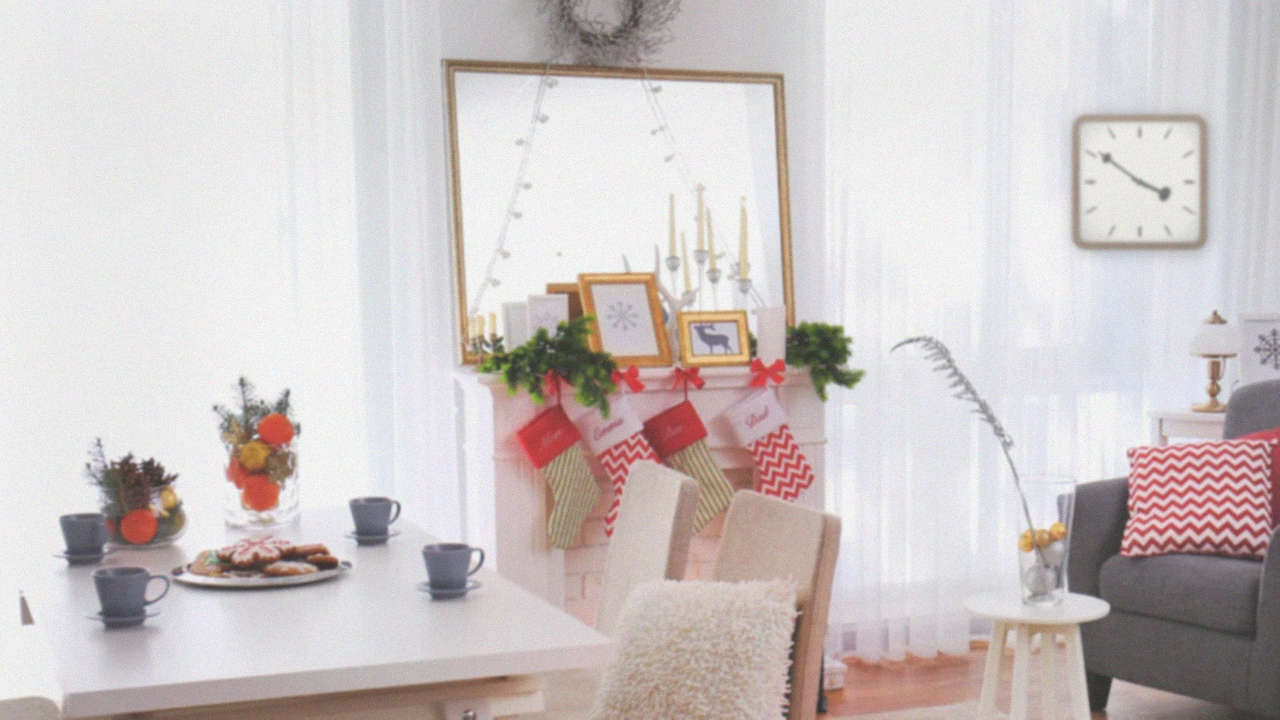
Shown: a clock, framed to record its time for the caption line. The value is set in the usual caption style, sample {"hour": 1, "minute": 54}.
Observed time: {"hour": 3, "minute": 51}
